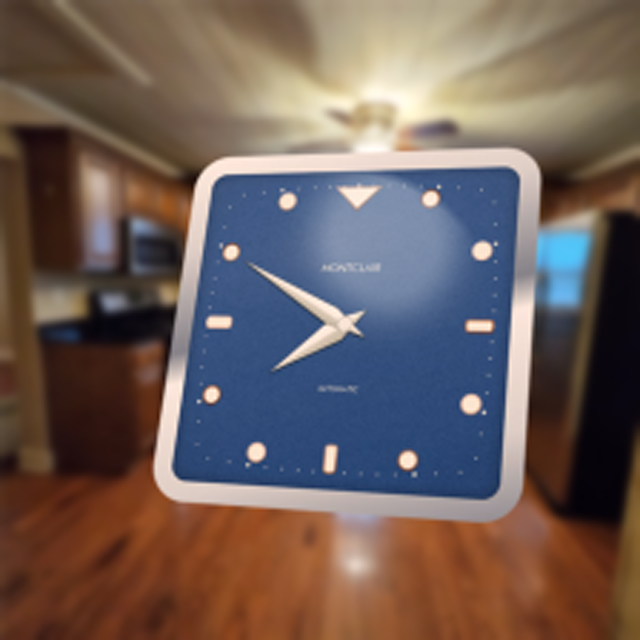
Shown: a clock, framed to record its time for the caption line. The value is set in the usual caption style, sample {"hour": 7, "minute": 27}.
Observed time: {"hour": 7, "minute": 50}
